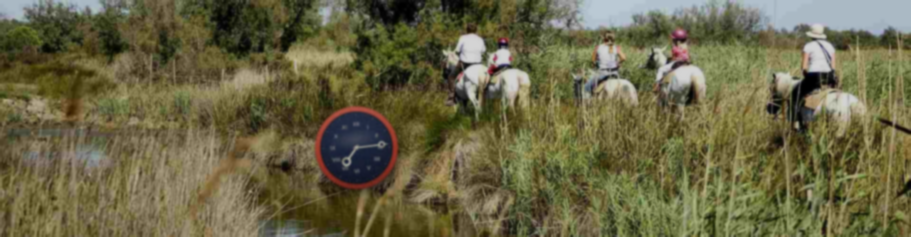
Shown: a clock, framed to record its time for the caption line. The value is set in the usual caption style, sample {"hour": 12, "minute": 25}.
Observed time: {"hour": 7, "minute": 14}
